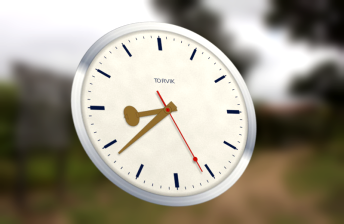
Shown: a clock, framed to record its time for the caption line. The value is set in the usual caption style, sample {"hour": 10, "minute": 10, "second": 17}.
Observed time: {"hour": 8, "minute": 38, "second": 26}
